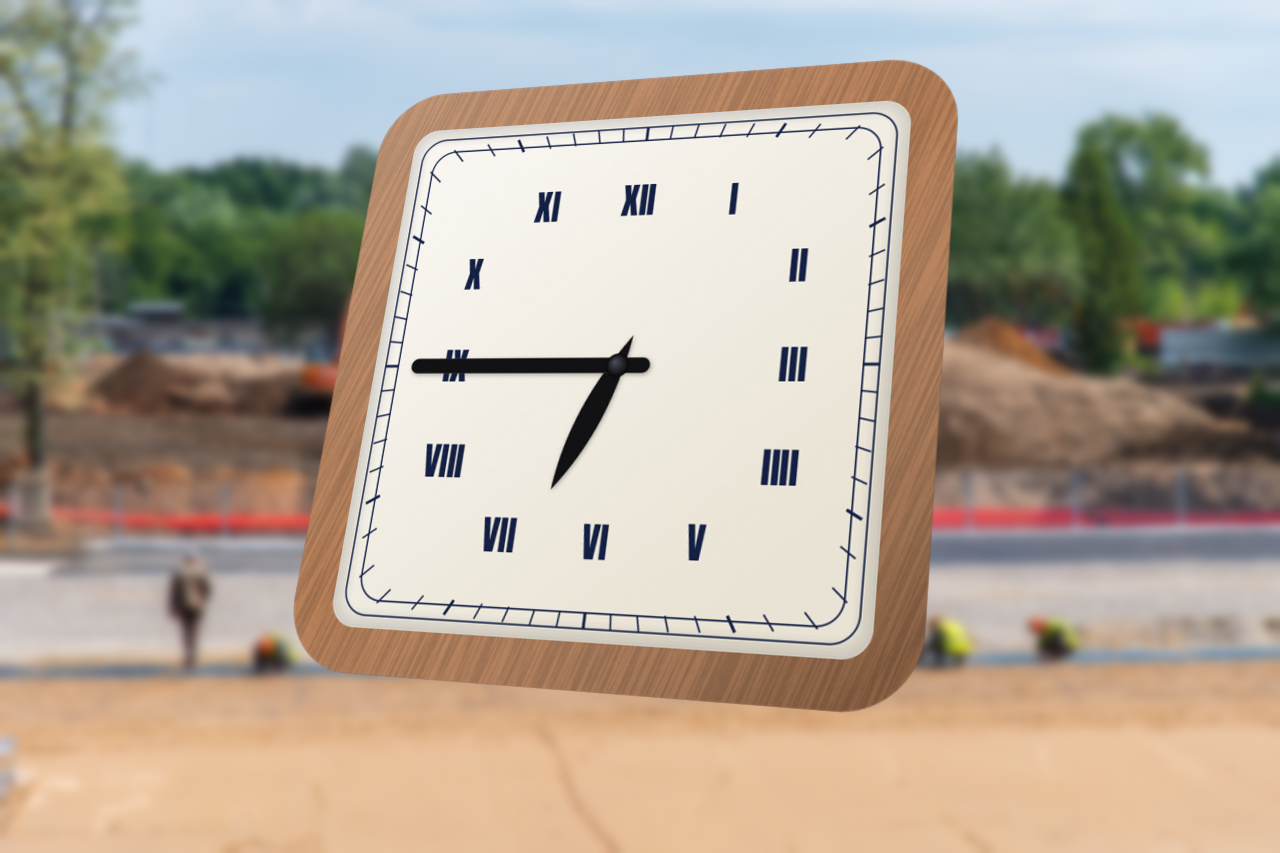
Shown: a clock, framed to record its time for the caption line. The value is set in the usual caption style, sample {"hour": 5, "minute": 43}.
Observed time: {"hour": 6, "minute": 45}
